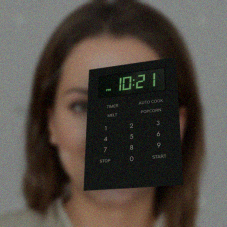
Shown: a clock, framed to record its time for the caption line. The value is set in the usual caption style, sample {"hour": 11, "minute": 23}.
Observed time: {"hour": 10, "minute": 21}
